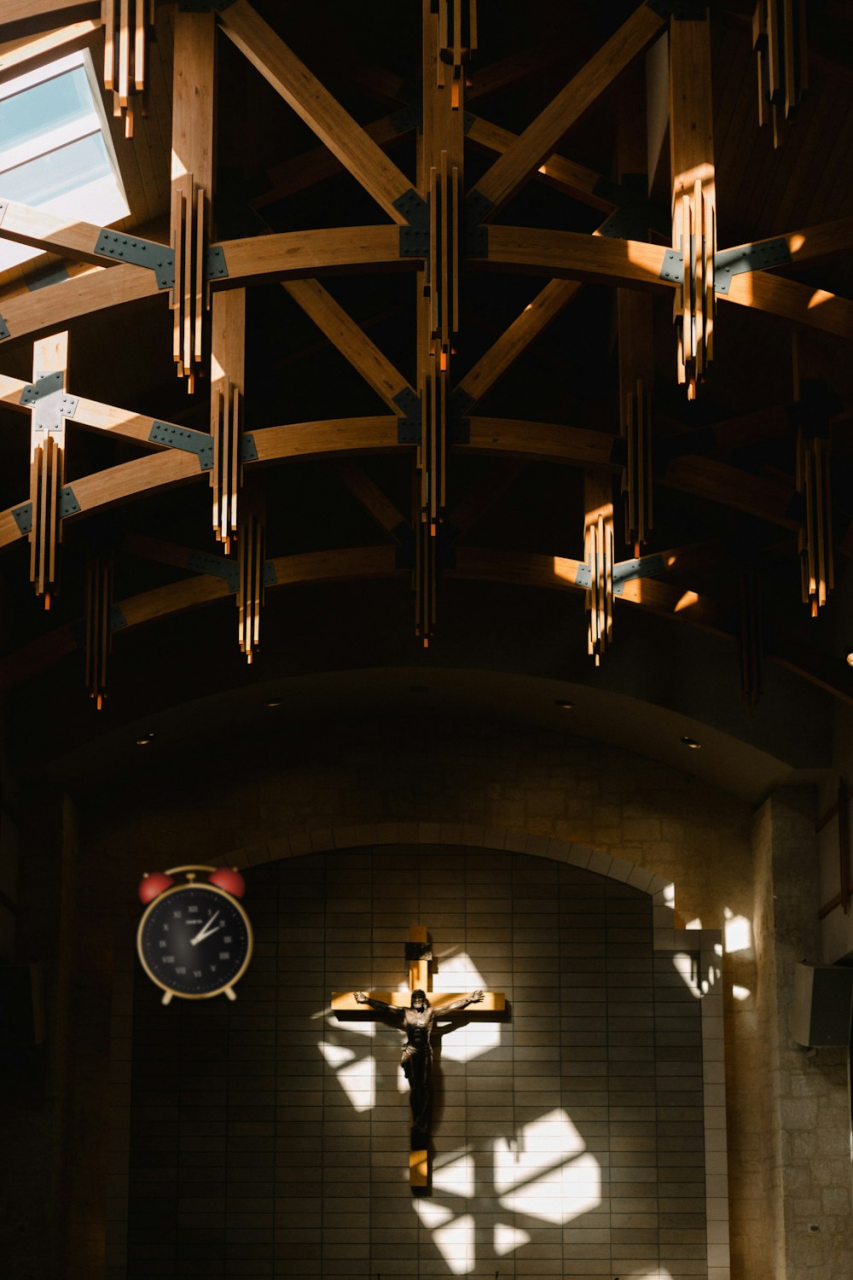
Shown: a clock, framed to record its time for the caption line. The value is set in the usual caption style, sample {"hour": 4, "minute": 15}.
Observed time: {"hour": 2, "minute": 7}
